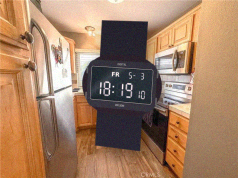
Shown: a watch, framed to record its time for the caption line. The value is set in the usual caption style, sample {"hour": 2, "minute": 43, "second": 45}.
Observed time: {"hour": 18, "minute": 19, "second": 10}
